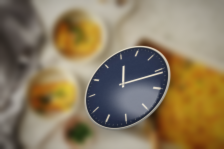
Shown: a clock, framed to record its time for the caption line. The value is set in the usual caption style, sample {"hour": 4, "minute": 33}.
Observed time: {"hour": 11, "minute": 11}
